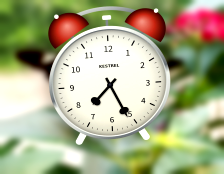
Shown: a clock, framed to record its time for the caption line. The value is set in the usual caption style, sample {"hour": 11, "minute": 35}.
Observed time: {"hour": 7, "minute": 26}
